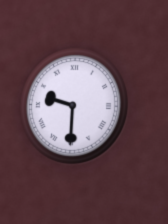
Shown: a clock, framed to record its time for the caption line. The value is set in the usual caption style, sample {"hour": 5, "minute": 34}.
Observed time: {"hour": 9, "minute": 30}
